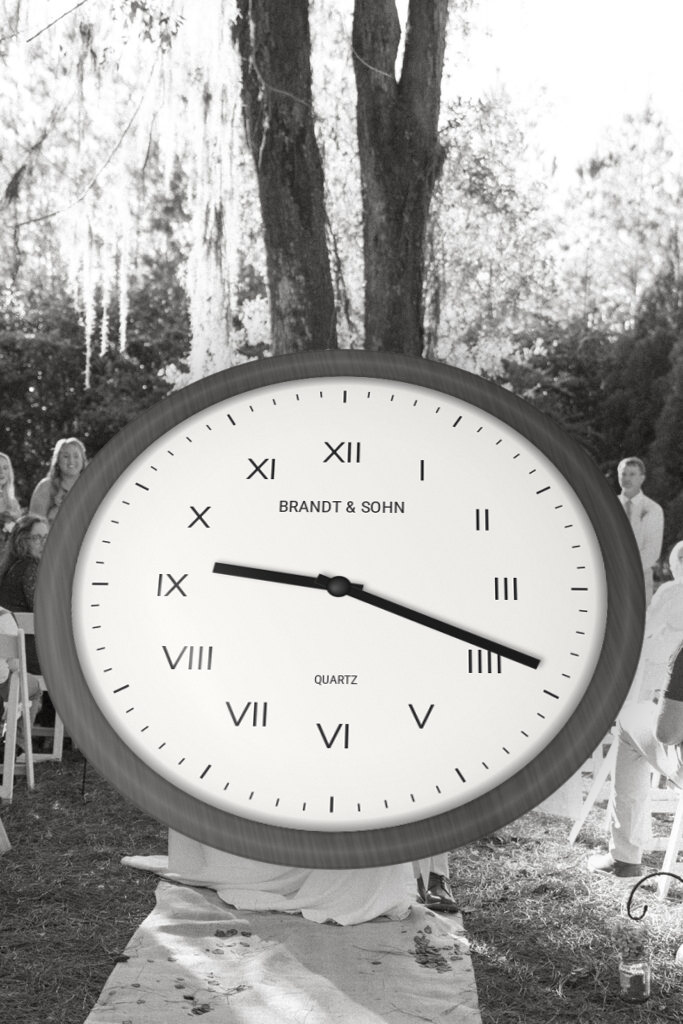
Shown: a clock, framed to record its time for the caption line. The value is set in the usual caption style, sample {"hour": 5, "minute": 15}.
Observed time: {"hour": 9, "minute": 19}
